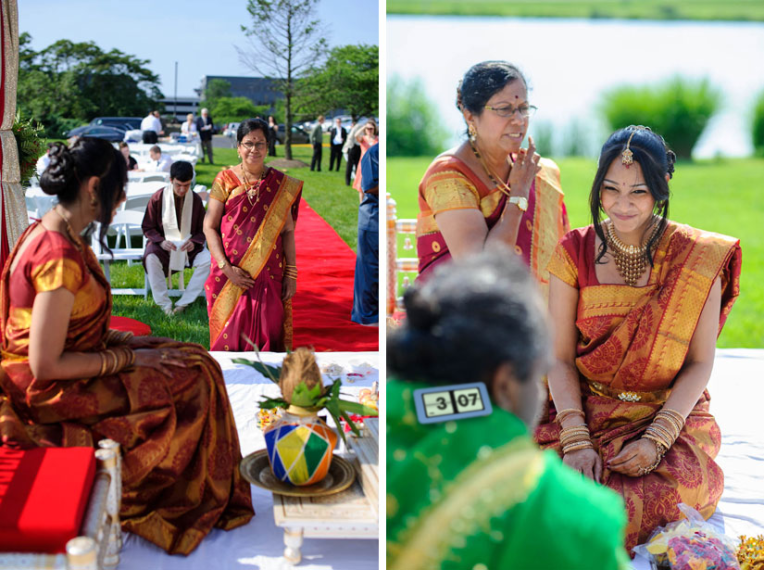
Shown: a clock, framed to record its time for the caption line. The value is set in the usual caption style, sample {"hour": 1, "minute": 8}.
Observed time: {"hour": 3, "minute": 7}
